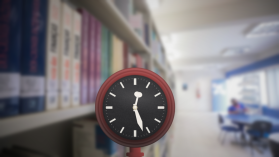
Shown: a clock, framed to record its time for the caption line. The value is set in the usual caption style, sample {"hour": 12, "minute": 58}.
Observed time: {"hour": 12, "minute": 27}
